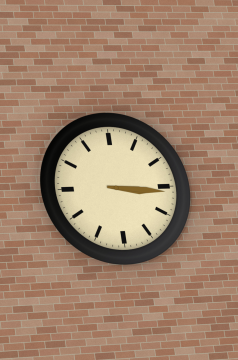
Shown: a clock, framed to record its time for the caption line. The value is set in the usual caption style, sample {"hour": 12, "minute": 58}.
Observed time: {"hour": 3, "minute": 16}
